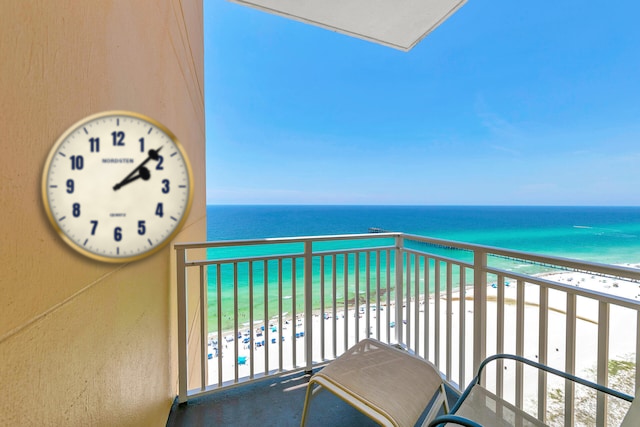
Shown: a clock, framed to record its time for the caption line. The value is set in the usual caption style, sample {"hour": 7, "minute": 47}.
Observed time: {"hour": 2, "minute": 8}
